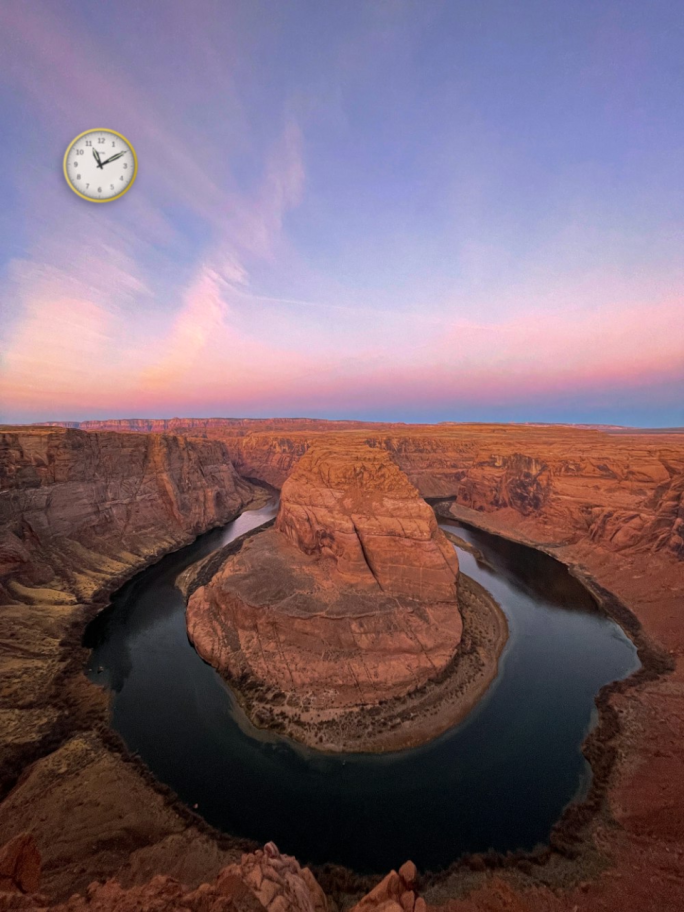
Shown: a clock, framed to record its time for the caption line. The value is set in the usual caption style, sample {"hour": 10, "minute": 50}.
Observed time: {"hour": 11, "minute": 10}
